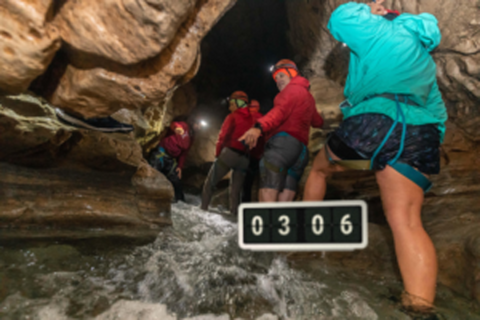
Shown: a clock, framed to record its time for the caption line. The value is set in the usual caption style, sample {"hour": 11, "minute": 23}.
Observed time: {"hour": 3, "minute": 6}
